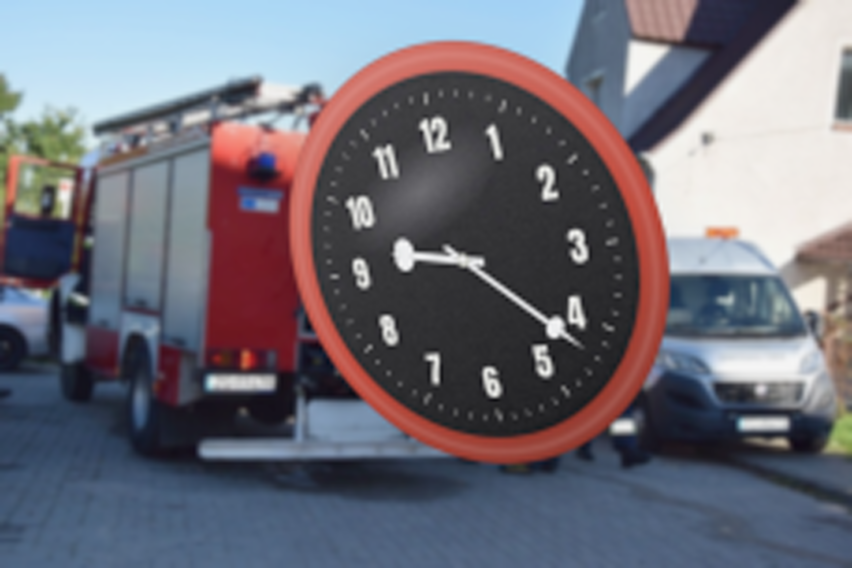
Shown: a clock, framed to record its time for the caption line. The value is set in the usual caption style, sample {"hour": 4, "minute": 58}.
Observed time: {"hour": 9, "minute": 22}
